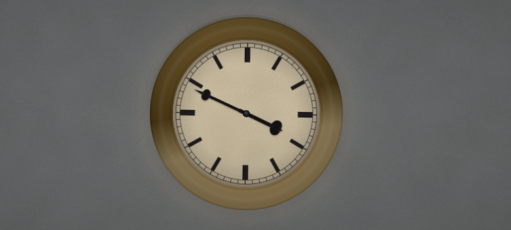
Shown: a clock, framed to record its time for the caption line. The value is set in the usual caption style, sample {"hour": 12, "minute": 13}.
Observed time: {"hour": 3, "minute": 49}
